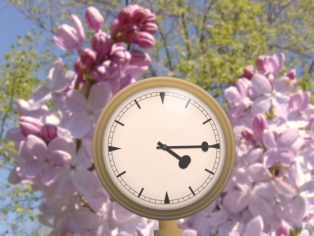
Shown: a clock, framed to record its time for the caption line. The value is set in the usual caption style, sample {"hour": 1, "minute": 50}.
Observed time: {"hour": 4, "minute": 15}
